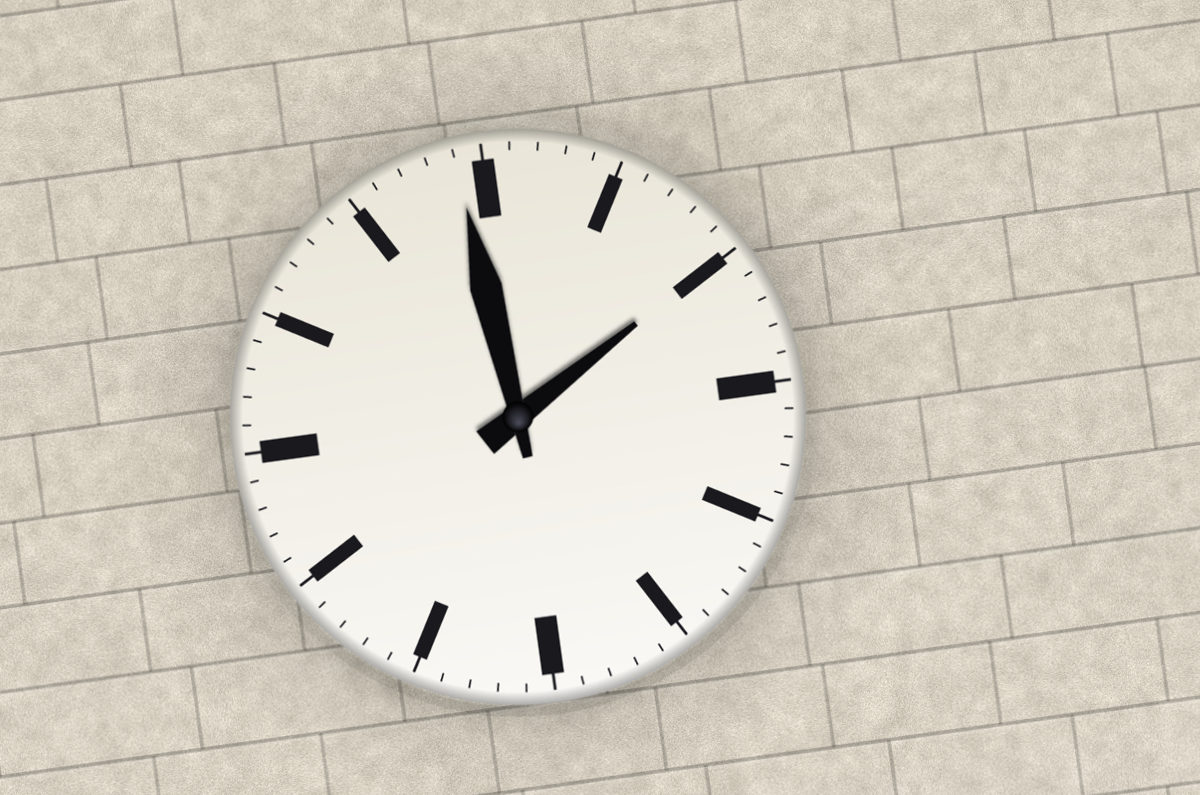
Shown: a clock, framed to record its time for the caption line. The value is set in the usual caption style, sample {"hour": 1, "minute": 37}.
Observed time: {"hour": 1, "minute": 59}
